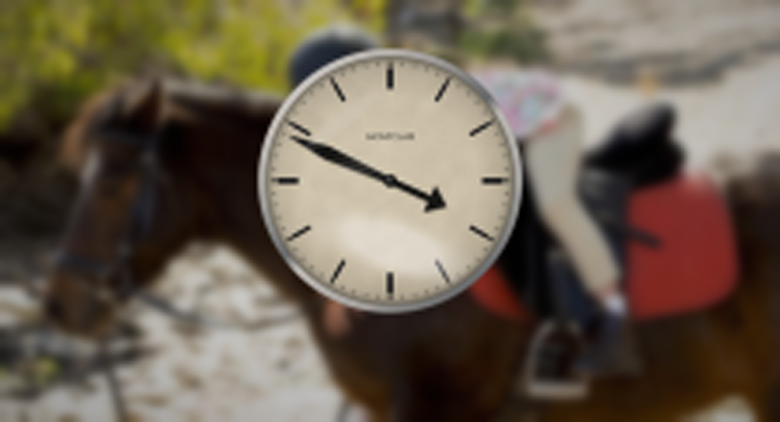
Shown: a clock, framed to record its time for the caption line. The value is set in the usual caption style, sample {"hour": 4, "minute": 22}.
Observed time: {"hour": 3, "minute": 49}
